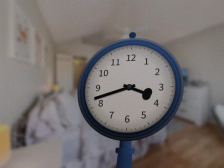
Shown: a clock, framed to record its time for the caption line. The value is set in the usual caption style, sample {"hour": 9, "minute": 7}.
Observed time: {"hour": 3, "minute": 42}
